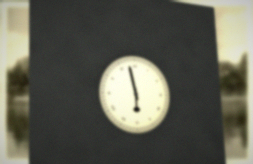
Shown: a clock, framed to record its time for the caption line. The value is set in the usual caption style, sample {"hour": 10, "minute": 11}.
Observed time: {"hour": 5, "minute": 58}
